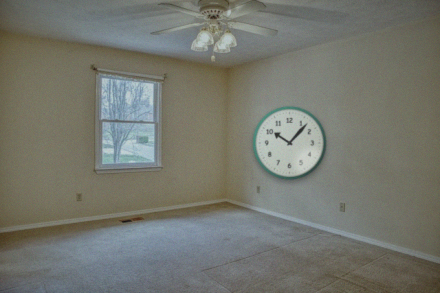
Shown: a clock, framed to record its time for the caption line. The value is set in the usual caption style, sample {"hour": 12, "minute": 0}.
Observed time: {"hour": 10, "minute": 7}
